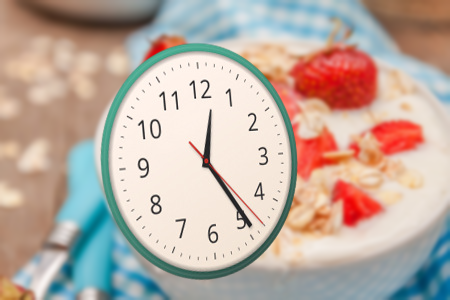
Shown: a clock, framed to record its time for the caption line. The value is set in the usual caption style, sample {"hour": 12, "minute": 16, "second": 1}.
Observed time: {"hour": 12, "minute": 24, "second": 23}
